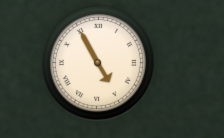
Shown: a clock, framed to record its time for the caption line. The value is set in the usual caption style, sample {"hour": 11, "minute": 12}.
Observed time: {"hour": 4, "minute": 55}
